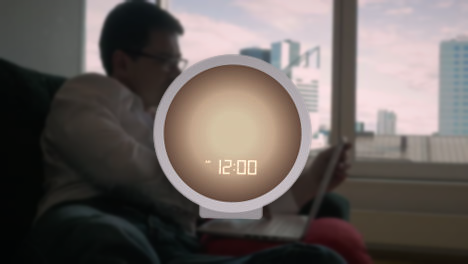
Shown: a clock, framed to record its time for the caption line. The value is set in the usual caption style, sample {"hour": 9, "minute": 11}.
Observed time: {"hour": 12, "minute": 0}
